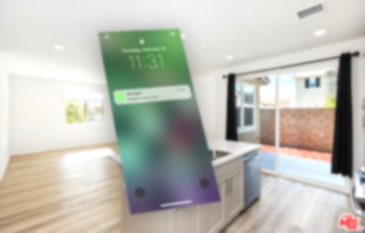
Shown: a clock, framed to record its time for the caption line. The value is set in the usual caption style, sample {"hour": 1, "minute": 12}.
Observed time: {"hour": 11, "minute": 31}
